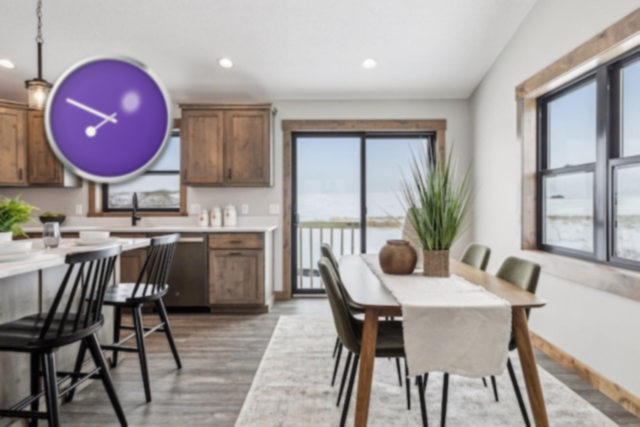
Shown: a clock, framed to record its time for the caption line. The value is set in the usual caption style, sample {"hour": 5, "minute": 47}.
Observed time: {"hour": 7, "minute": 49}
